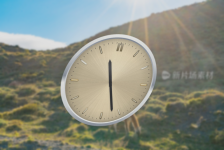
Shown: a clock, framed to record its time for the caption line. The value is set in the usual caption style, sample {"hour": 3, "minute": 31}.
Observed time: {"hour": 11, "minute": 27}
